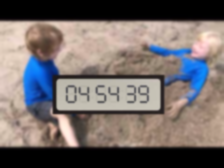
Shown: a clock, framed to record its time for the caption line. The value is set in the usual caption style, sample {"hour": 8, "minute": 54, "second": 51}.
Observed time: {"hour": 4, "minute": 54, "second": 39}
